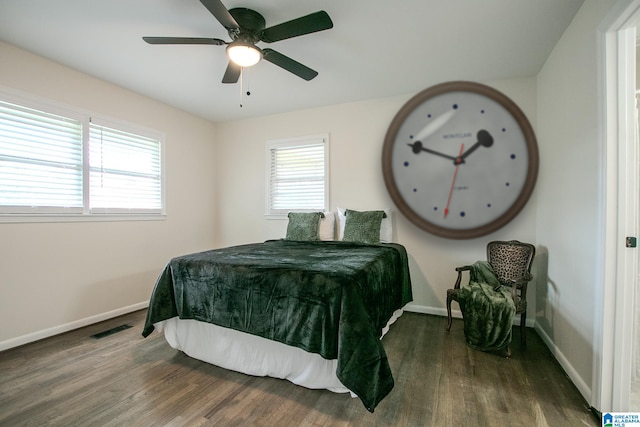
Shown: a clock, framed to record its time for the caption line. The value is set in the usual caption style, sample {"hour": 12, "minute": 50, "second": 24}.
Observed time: {"hour": 1, "minute": 48, "second": 33}
